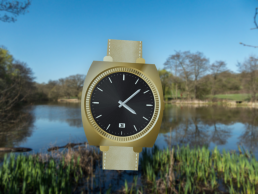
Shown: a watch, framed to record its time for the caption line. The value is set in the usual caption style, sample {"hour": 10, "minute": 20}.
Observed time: {"hour": 4, "minute": 8}
